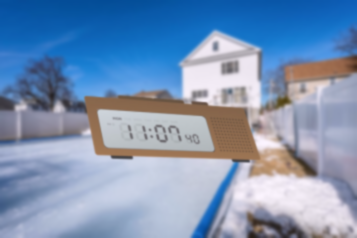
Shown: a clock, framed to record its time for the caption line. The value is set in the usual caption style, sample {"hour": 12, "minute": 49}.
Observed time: {"hour": 11, "minute": 7}
